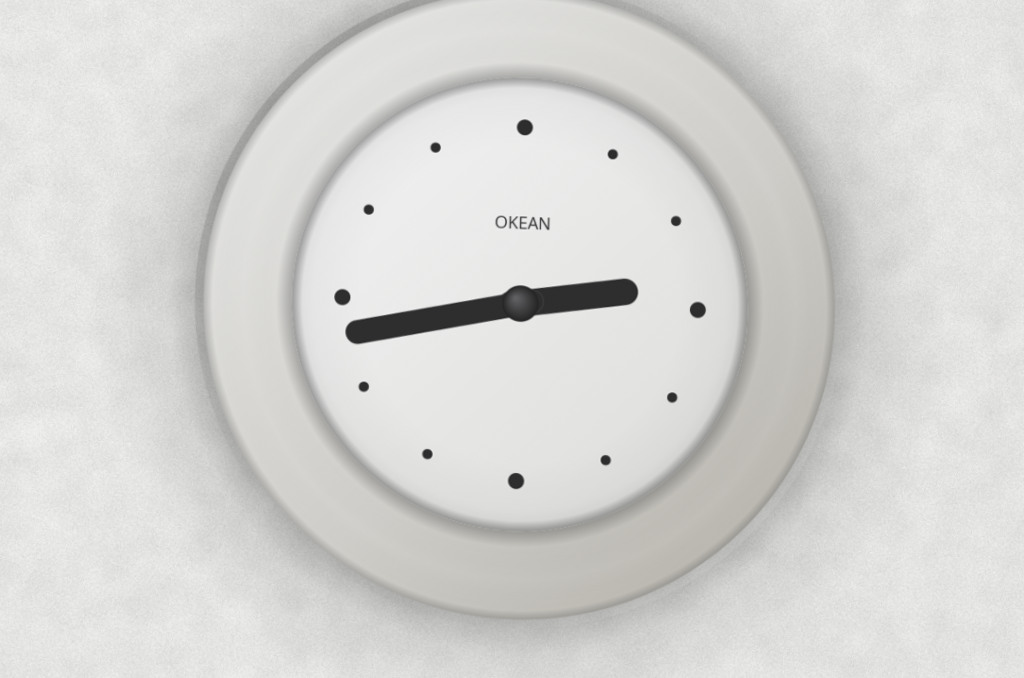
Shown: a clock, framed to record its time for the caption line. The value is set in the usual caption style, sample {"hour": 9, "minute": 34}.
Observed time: {"hour": 2, "minute": 43}
